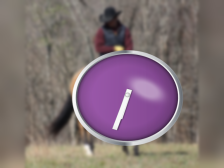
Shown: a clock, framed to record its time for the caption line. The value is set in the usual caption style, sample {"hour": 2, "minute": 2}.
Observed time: {"hour": 6, "minute": 33}
